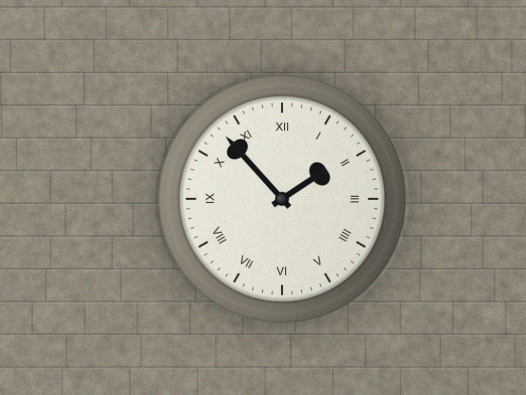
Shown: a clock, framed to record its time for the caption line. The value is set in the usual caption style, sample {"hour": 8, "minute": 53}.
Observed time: {"hour": 1, "minute": 53}
